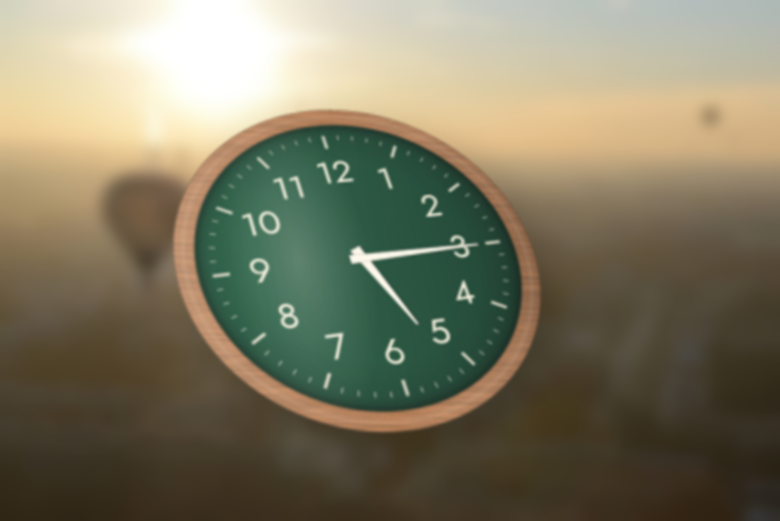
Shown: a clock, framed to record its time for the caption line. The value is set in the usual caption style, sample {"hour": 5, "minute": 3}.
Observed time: {"hour": 5, "minute": 15}
